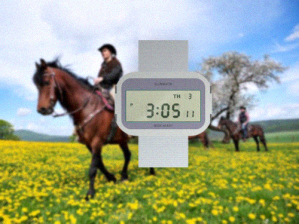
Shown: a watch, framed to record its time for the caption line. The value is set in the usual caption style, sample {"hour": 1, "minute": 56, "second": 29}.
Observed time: {"hour": 3, "minute": 5, "second": 11}
